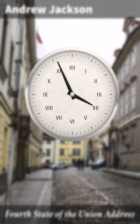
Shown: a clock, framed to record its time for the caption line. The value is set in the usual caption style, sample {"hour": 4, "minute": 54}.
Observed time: {"hour": 3, "minute": 56}
